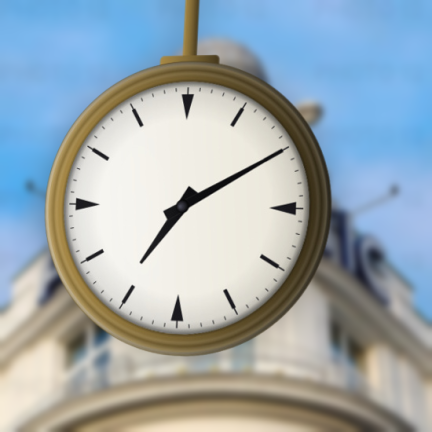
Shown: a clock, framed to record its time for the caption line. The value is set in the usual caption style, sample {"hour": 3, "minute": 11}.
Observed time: {"hour": 7, "minute": 10}
